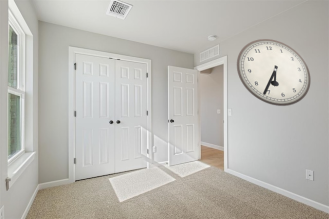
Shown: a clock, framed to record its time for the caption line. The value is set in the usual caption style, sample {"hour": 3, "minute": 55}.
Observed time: {"hour": 6, "minute": 36}
